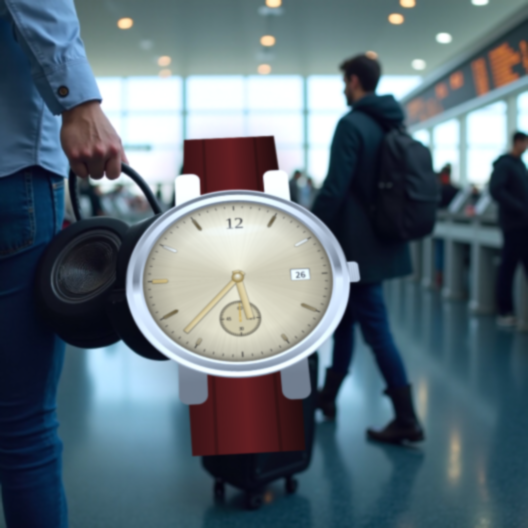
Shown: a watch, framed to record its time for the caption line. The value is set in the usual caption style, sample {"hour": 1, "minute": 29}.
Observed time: {"hour": 5, "minute": 37}
